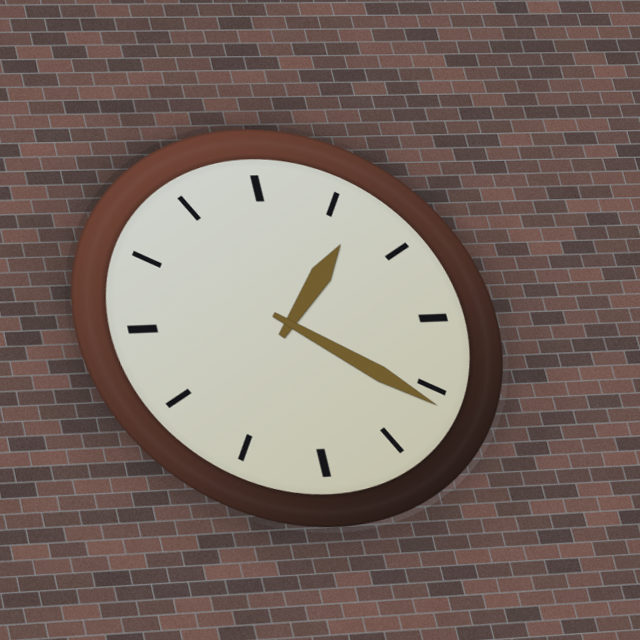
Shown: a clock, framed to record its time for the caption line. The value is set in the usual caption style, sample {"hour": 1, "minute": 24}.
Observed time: {"hour": 1, "minute": 21}
